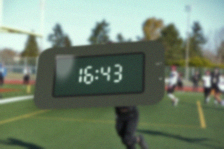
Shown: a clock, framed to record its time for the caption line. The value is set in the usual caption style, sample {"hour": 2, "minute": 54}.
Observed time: {"hour": 16, "minute": 43}
